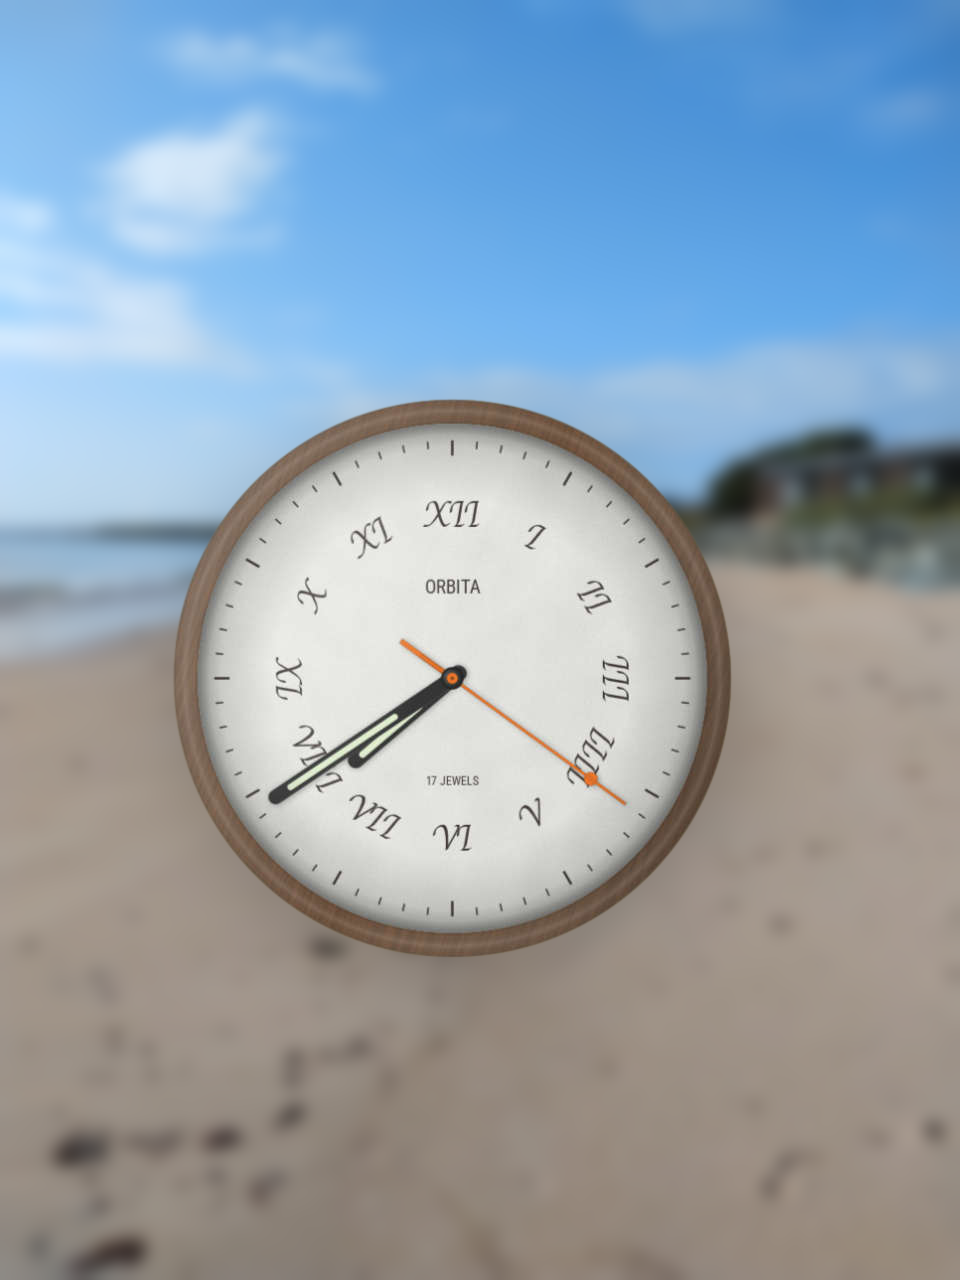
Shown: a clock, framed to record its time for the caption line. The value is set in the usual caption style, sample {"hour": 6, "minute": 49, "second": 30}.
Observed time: {"hour": 7, "minute": 39, "second": 21}
